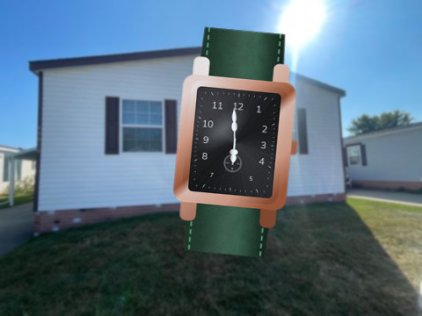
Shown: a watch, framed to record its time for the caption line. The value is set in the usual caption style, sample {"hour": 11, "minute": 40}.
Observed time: {"hour": 5, "minute": 59}
